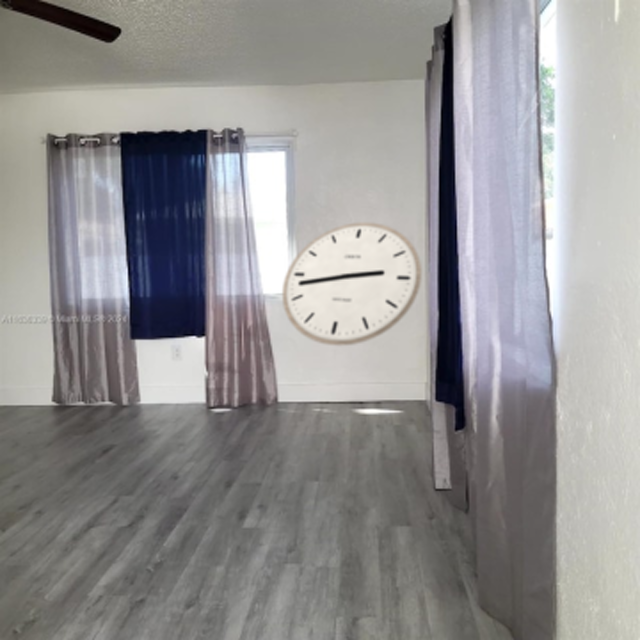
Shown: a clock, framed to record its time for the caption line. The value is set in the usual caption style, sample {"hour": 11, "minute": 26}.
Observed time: {"hour": 2, "minute": 43}
